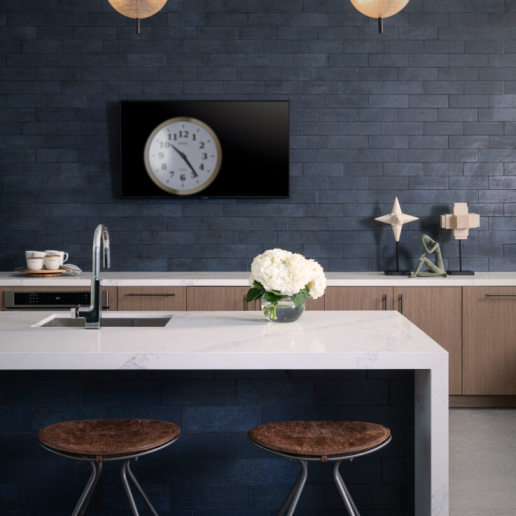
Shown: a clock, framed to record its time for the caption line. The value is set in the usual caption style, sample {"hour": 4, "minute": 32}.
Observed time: {"hour": 10, "minute": 24}
